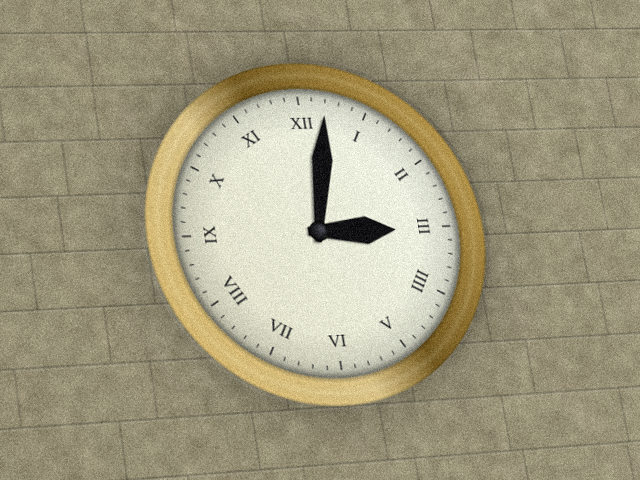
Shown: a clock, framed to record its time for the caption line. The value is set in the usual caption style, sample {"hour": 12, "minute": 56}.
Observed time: {"hour": 3, "minute": 2}
